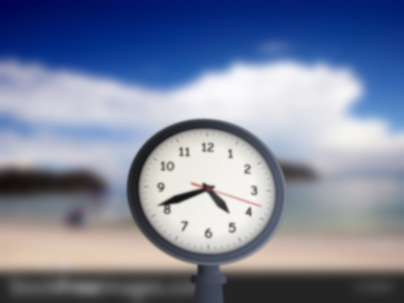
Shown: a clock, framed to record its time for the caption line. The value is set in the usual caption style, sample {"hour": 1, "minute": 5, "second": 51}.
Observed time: {"hour": 4, "minute": 41, "second": 18}
